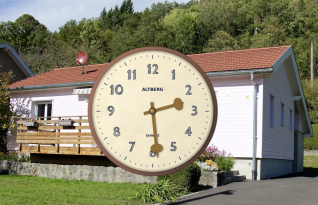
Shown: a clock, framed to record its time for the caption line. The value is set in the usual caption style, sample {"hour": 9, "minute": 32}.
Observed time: {"hour": 2, "minute": 29}
